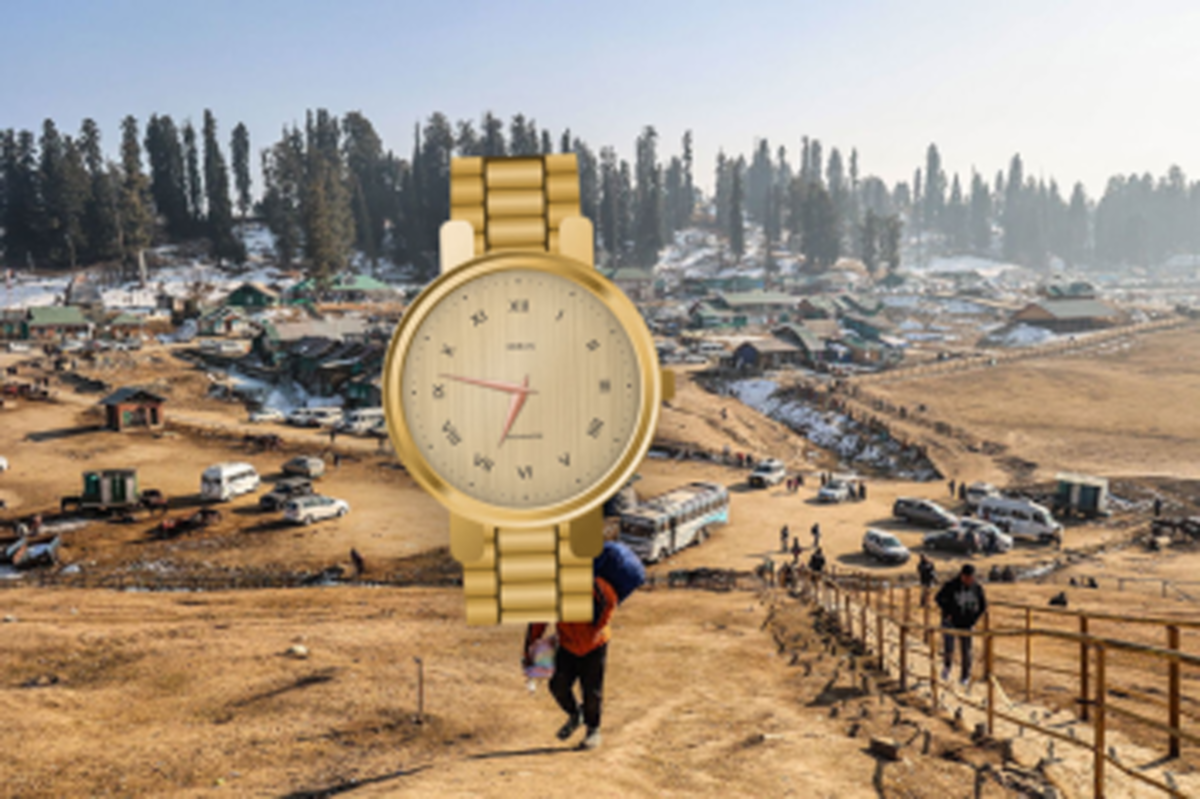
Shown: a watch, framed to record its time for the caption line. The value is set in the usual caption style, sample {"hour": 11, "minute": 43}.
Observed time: {"hour": 6, "minute": 47}
